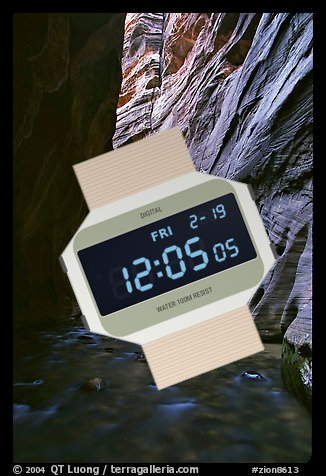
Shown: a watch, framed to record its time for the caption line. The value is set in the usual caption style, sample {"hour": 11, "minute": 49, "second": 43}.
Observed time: {"hour": 12, "minute": 5, "second": 5}
